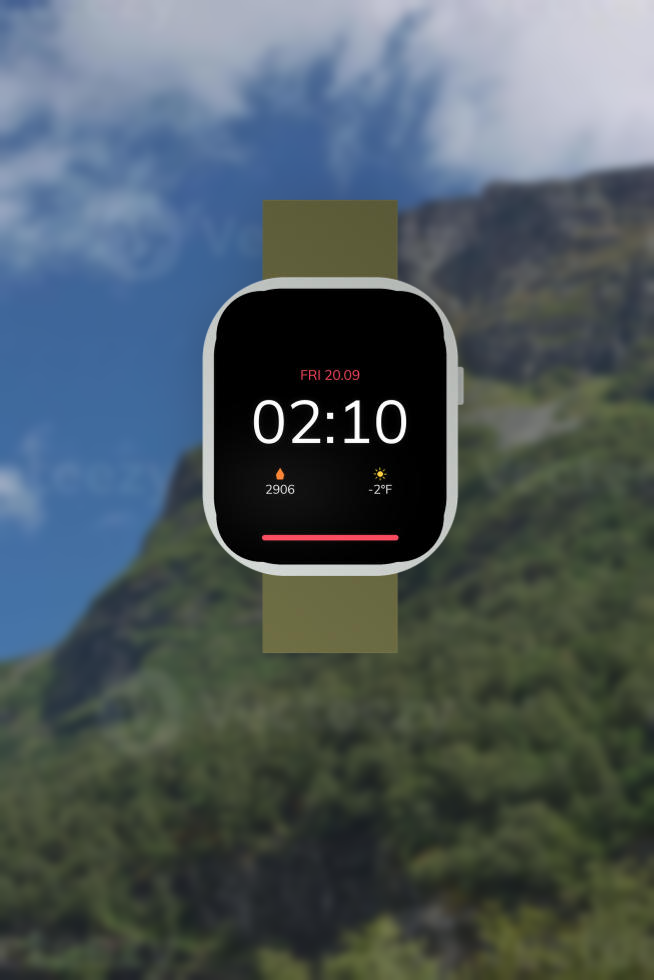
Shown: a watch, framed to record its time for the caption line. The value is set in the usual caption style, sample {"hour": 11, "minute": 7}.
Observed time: {"hour": 2, "minute": 10}
